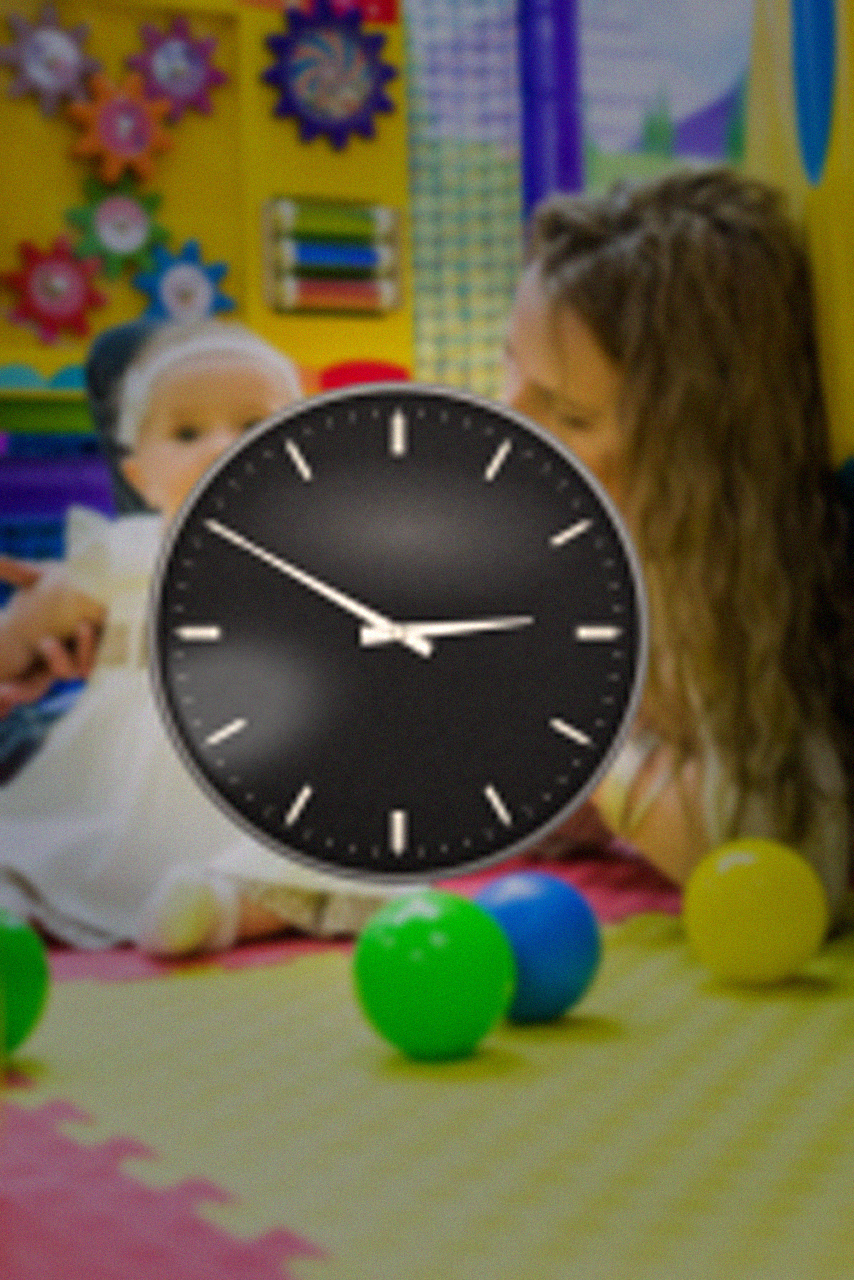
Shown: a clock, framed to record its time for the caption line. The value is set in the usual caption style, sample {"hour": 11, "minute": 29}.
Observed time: {"hour": 2, "minute": 50}
